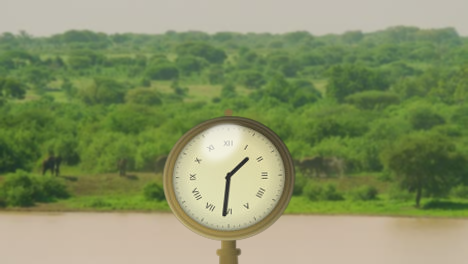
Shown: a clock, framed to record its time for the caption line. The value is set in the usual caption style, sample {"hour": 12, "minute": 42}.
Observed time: {"hour": 1, "minute": 31}
